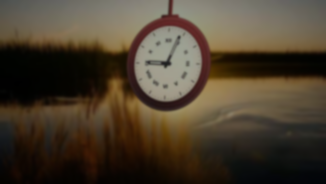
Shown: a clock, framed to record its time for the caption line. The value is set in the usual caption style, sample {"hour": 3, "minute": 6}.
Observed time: {"hour": 9, "minute": 4}
